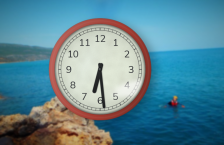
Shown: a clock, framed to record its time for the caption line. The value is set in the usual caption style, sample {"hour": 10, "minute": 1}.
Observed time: {"hour": 6, "minute": 29}
